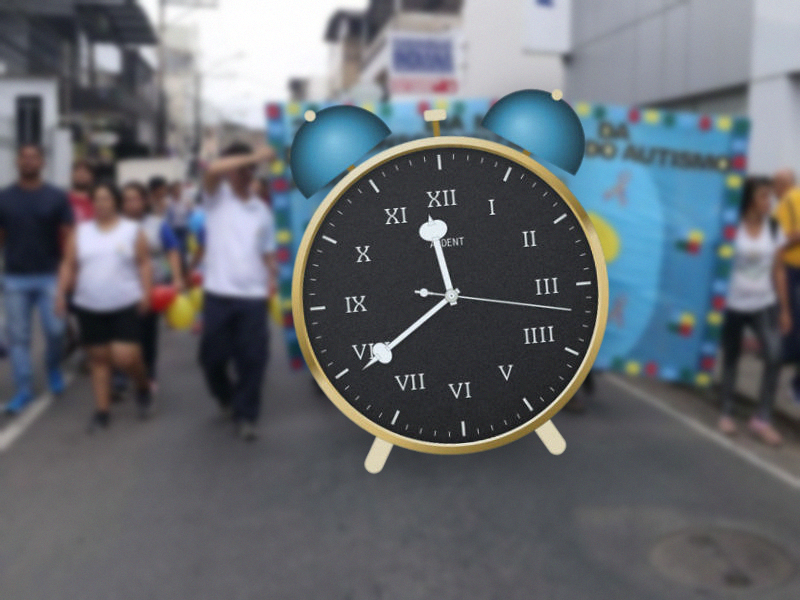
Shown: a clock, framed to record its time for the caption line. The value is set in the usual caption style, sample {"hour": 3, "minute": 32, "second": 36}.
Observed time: {"hour": 11, "minute": 39, "second": 17}
